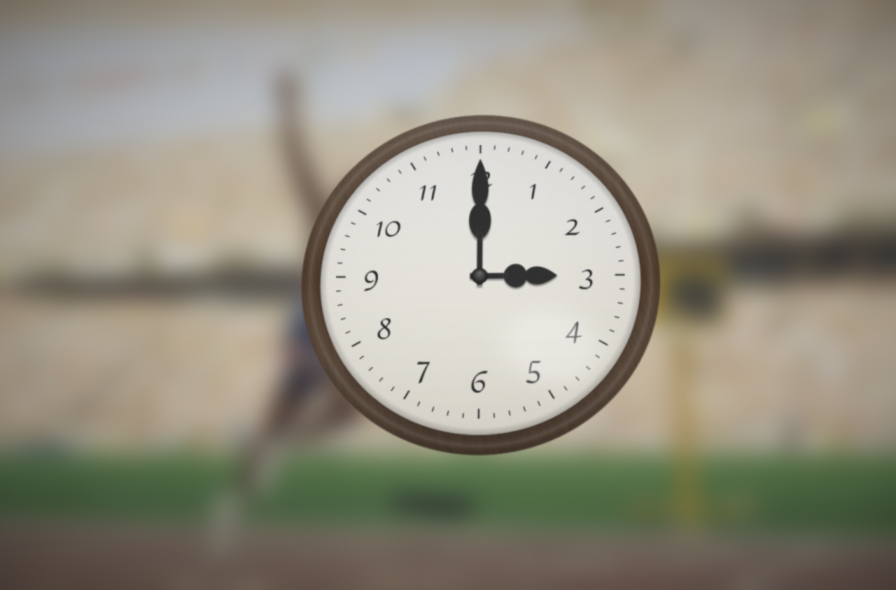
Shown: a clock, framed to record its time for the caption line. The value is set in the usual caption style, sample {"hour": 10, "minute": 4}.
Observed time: {"hour": 3, "minute": 0}
